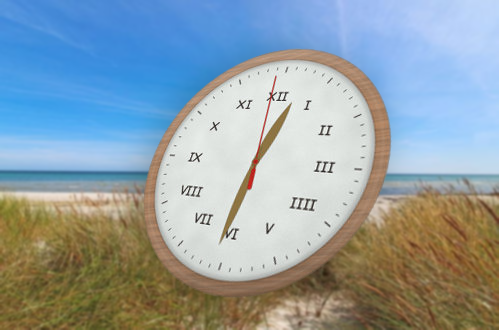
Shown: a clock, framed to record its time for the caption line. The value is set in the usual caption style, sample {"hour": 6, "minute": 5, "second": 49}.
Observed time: {"hour": 12, "minute": 30, "second": 59}
